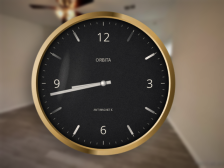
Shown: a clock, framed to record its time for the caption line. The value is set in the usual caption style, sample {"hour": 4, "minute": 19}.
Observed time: {"hour": 8, "minute": 43}
